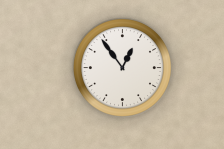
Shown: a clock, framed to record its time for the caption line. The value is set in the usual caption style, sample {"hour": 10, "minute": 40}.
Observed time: {"hour": 12, "minute": 54}
